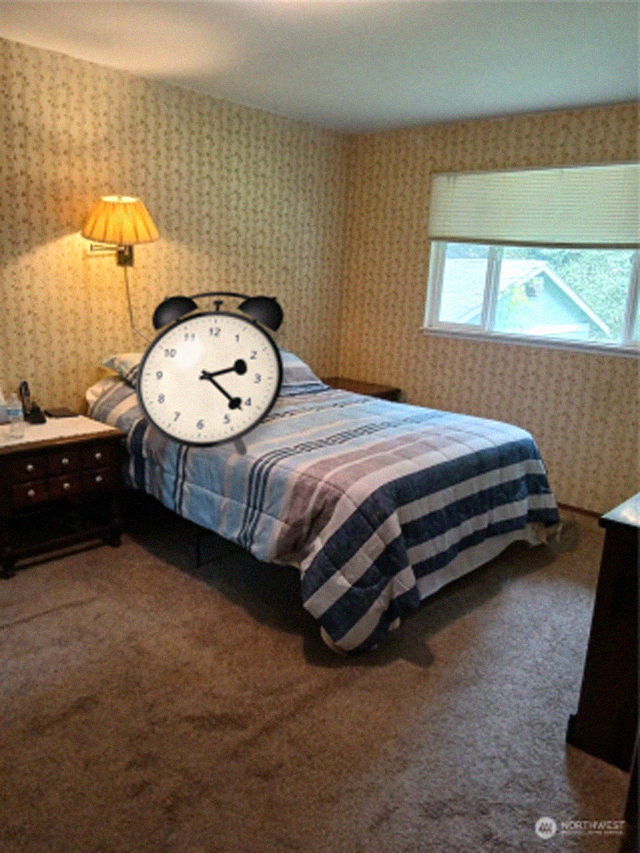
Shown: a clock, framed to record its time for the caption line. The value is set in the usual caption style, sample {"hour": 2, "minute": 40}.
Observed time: {"hour": 2, "minute": 22}
